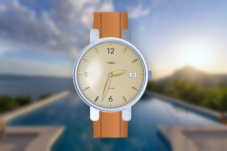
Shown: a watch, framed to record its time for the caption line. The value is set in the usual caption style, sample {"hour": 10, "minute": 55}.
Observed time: {"hour": 2, "minute": 33}
